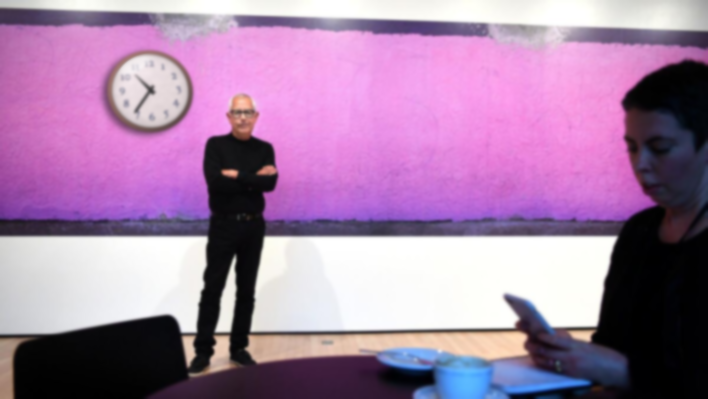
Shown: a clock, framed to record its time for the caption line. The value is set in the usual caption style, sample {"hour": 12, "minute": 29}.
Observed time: {"hour": 10, "minute": 36}
